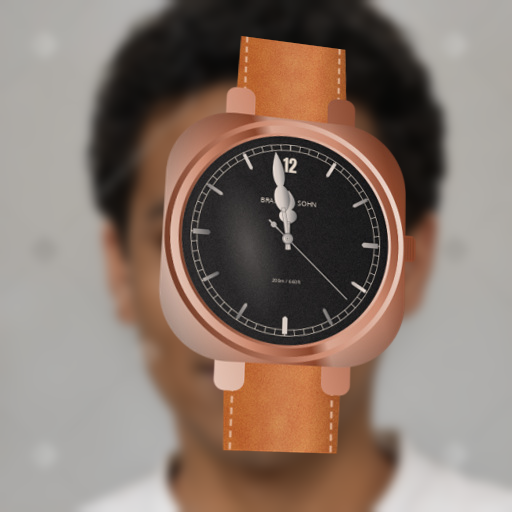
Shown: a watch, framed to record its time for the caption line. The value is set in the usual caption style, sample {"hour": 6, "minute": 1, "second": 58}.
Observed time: {"hour": 11, "minute": 58, "second": 22}
